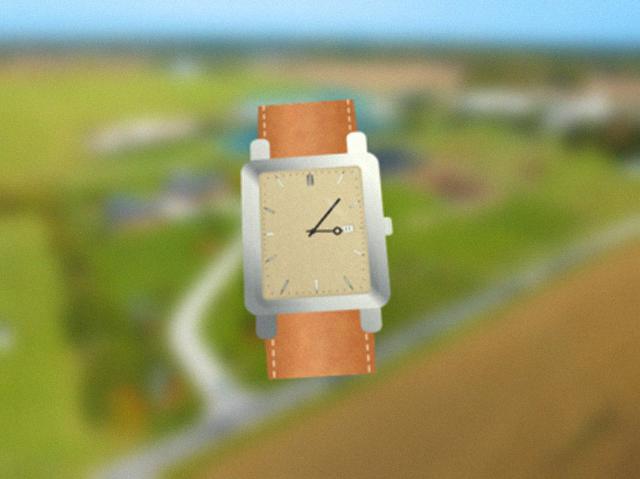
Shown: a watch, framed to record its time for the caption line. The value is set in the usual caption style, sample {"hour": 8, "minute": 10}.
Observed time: {"hour": 3, "minute": 7}
